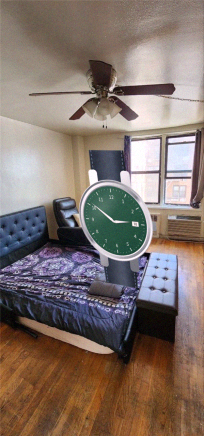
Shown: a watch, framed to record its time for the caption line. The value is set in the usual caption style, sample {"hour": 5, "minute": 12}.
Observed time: {"hour": 2, "minute": 51}
